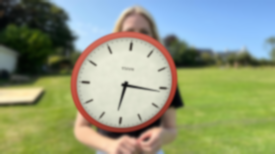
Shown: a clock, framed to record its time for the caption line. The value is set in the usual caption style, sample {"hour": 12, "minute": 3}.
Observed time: {"hour": 6, "minute": 16}
